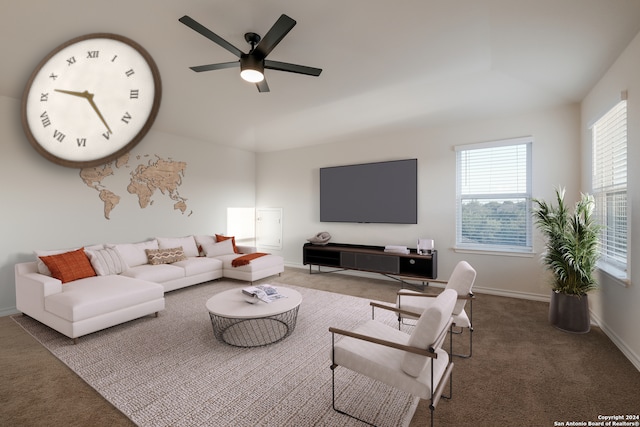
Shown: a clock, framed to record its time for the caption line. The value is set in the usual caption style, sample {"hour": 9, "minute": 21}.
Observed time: {"hour": 9, "minute": 24}
